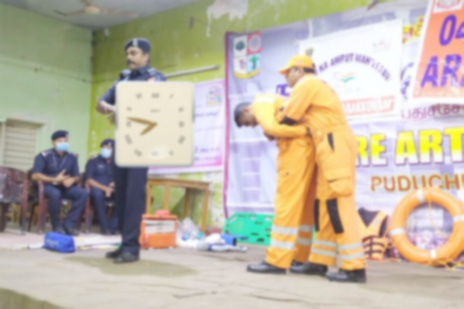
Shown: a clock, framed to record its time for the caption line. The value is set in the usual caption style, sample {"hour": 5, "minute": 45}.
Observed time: {"hour": 7, "minute": 47}
